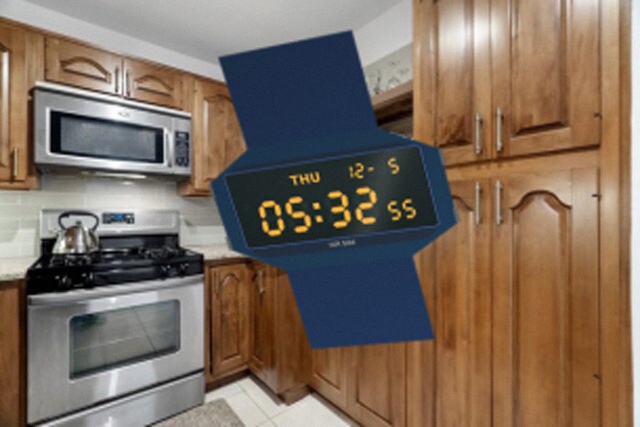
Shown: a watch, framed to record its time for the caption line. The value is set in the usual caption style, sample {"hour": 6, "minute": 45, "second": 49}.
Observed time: {"hour": 5, "minute": 32, "second": 55}
